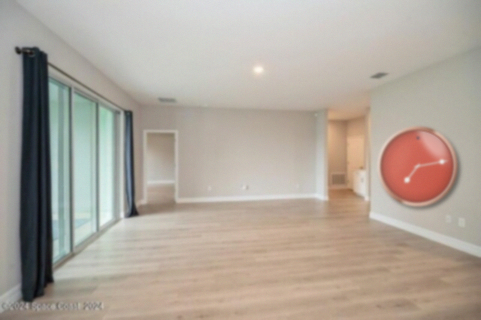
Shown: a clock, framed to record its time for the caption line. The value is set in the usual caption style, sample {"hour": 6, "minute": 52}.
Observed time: {"hour": 7, "minute": 13}
